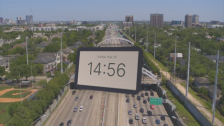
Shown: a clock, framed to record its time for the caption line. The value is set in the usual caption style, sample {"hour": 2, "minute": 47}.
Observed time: {"hour": 14, "minute": 56}
